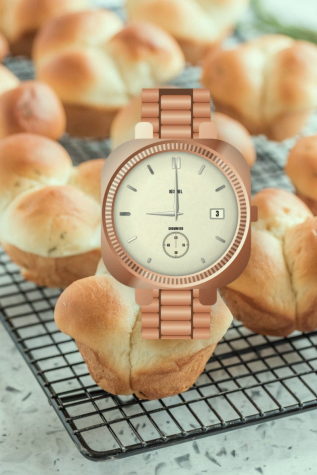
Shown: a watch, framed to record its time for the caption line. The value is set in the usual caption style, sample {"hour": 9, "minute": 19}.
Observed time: {"hour": 9, "minute": 0}
